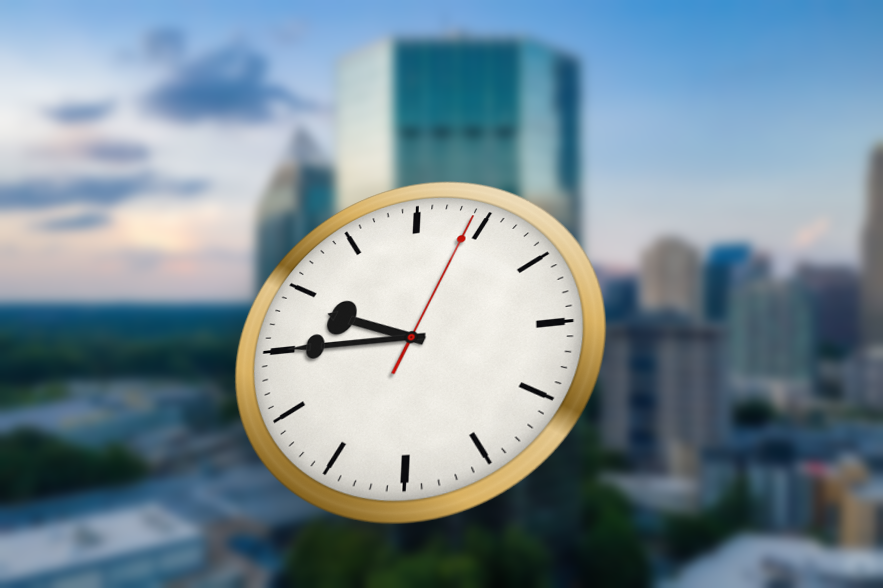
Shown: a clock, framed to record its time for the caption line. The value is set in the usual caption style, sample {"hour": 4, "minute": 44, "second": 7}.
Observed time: {"hour": 9, "minute": 45, "second": 4}
